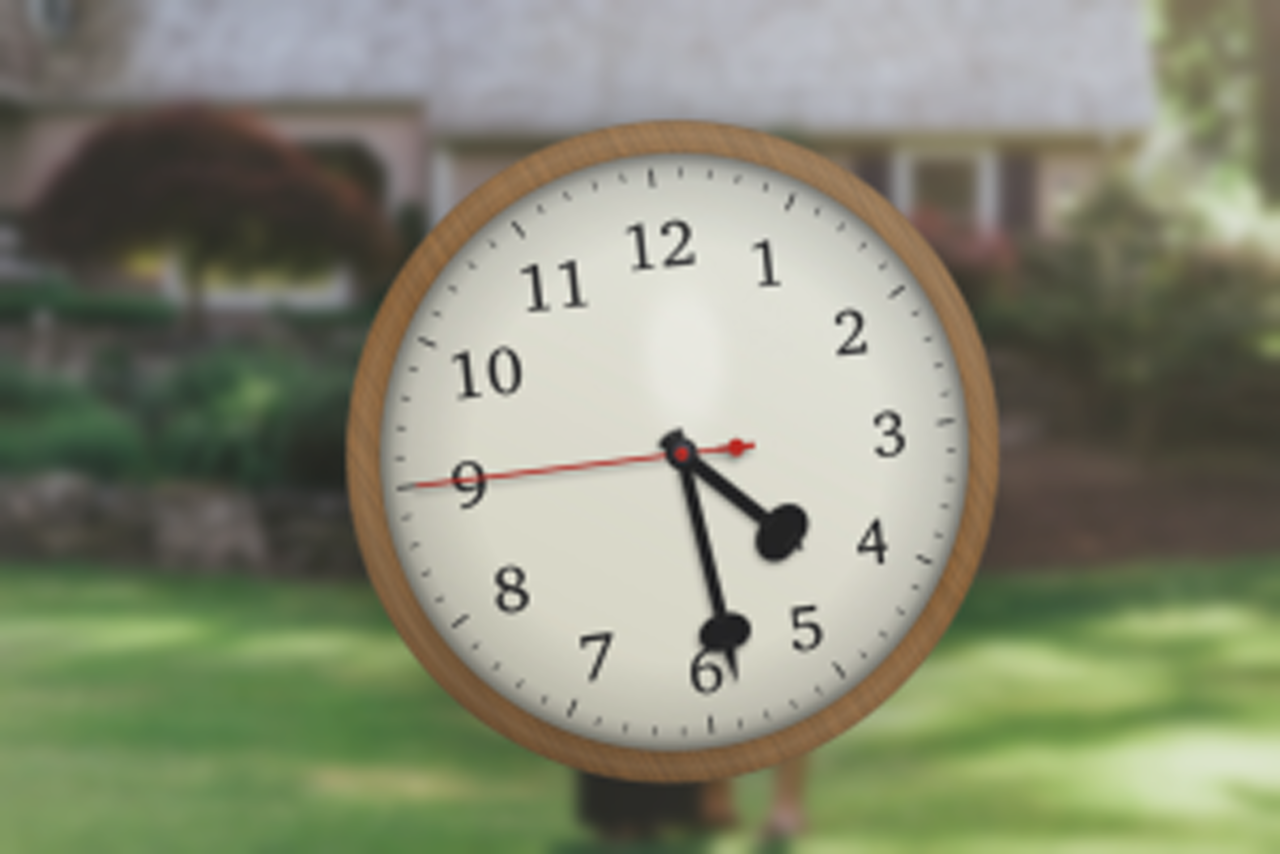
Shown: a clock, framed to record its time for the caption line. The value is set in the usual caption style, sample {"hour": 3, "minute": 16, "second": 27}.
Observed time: {"hour": 4, "minute": 28, "second": 45}
